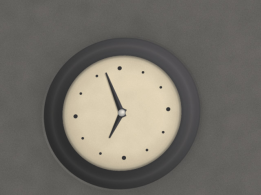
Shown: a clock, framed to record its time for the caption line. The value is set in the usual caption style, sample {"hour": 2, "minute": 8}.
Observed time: {"hour": 6, "minute": 57}
